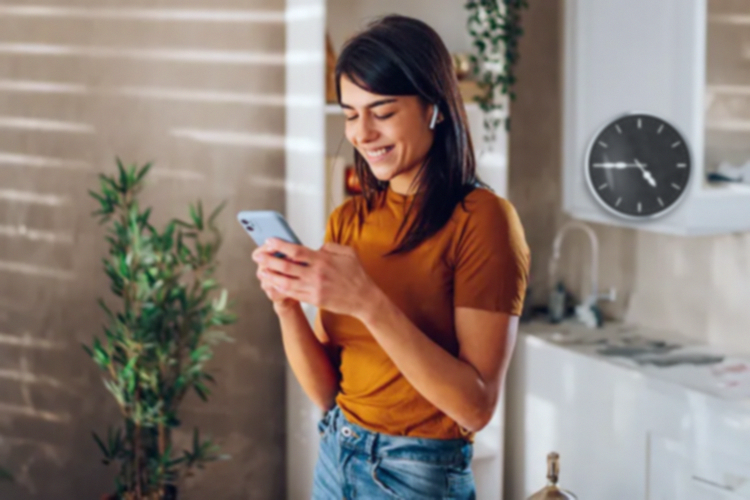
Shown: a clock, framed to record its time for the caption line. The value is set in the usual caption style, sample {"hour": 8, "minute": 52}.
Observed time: {"hour": 4, "minute": 45}
